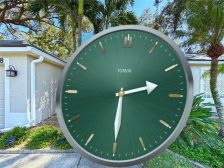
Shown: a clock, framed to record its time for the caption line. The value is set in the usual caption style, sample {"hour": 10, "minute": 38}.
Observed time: {"hour": 2, "minute": 30}
